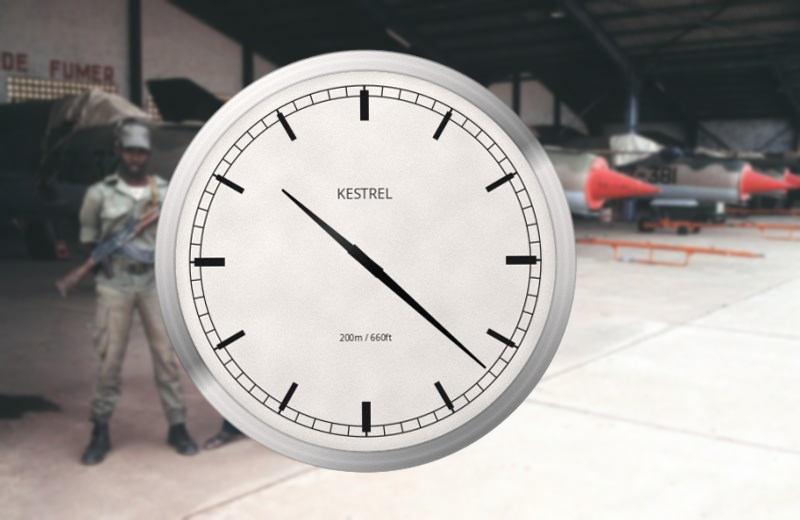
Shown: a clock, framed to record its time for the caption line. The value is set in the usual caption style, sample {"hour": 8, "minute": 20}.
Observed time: {"hour": 10, "minute": 22}
